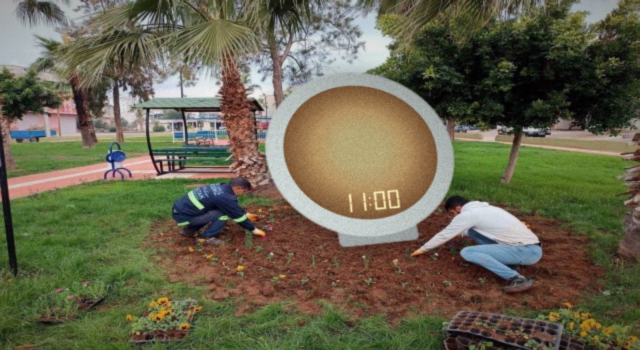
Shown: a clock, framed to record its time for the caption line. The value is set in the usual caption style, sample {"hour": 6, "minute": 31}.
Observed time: {"hour": 11, "minute": 0}
